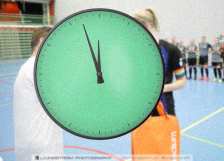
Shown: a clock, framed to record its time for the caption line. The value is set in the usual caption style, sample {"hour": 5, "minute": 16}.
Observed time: {"hour": 11, "minute": 57}
